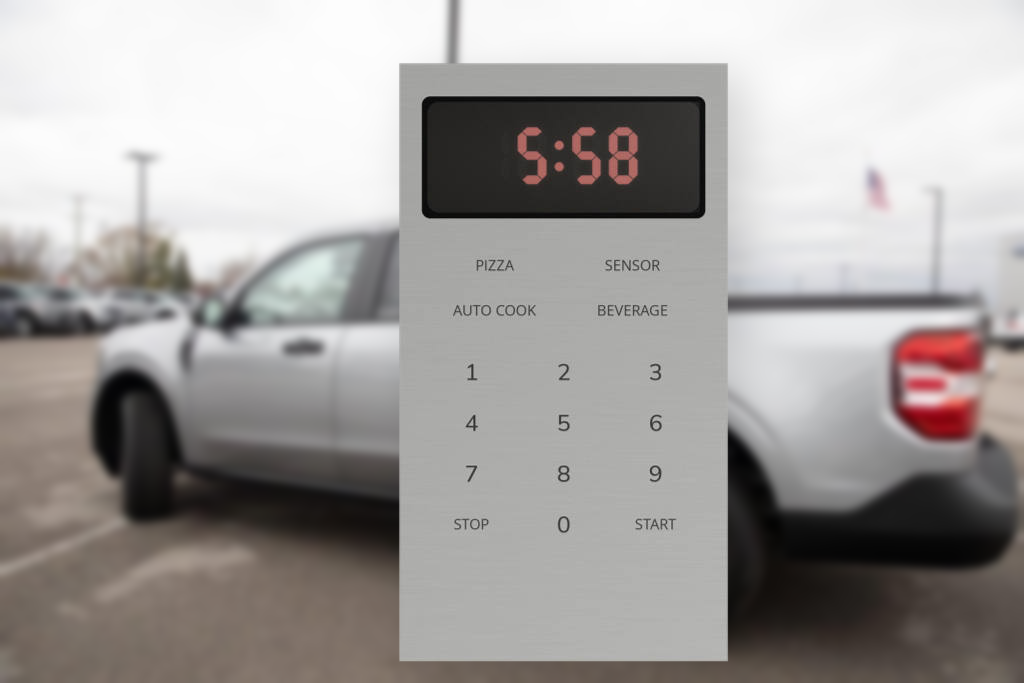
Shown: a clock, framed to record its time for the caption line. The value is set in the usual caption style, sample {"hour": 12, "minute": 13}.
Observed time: {"hour": 5, "minute": 58}
